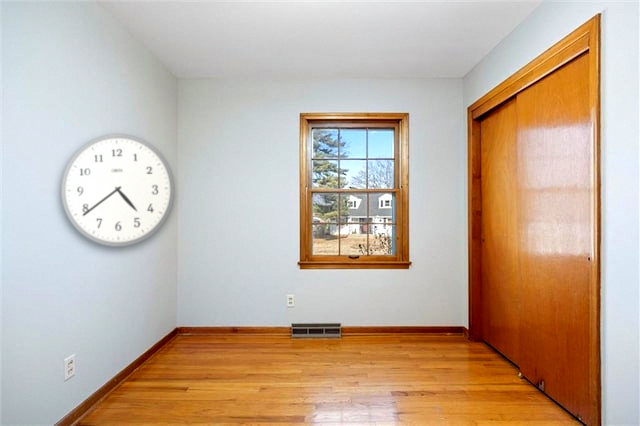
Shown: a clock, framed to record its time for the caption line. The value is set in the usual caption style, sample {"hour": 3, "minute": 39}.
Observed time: {"hour": 4, "minute": 39}
